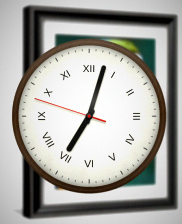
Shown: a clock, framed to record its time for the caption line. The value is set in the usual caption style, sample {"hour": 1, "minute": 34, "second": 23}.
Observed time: {"hour": 7, "minute": 2, "second": 48}
